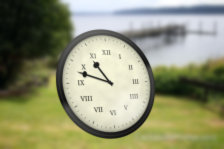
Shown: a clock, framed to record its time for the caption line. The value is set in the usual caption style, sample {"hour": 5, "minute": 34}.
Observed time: {"hour": 10, "minute": 48}
